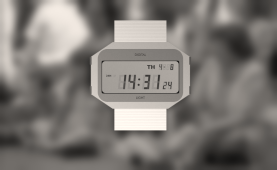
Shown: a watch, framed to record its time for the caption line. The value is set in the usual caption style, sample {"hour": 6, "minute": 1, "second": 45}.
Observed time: {"hour": 14, "minute": 31, "second": 24}
